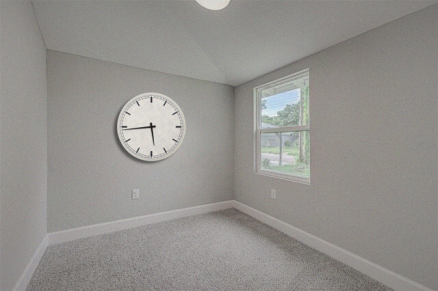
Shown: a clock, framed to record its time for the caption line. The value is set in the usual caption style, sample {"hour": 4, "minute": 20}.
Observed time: {"hour": 5, "minute": 44}
